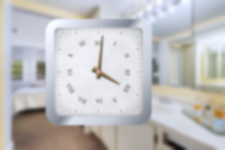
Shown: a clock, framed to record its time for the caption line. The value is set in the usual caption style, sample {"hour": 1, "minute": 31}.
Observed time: {"hour": 4, "minute": 1}
